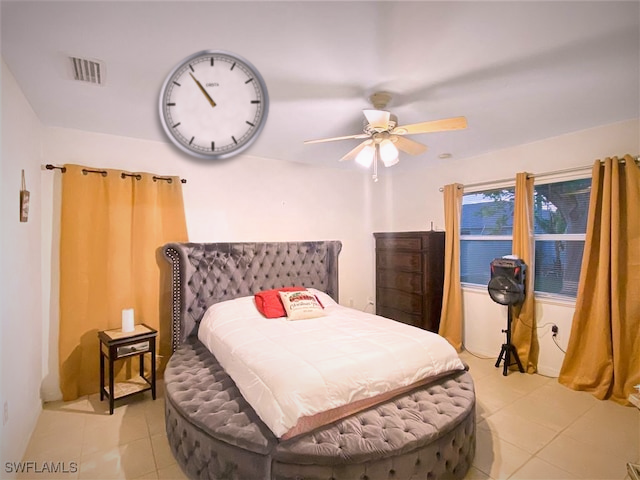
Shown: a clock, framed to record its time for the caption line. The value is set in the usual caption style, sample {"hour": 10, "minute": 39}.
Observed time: {"hour": 10, "minute": 54}
